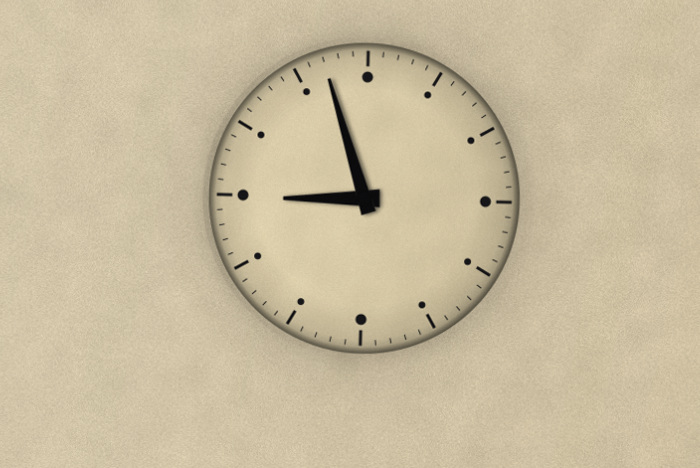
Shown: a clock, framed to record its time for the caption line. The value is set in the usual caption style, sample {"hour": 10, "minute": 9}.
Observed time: {"hour": 8, "minute": 57}
